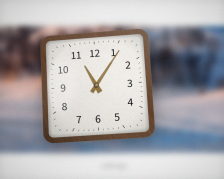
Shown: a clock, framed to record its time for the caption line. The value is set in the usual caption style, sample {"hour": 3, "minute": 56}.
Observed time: {"hour": 11, "minute": 6}
